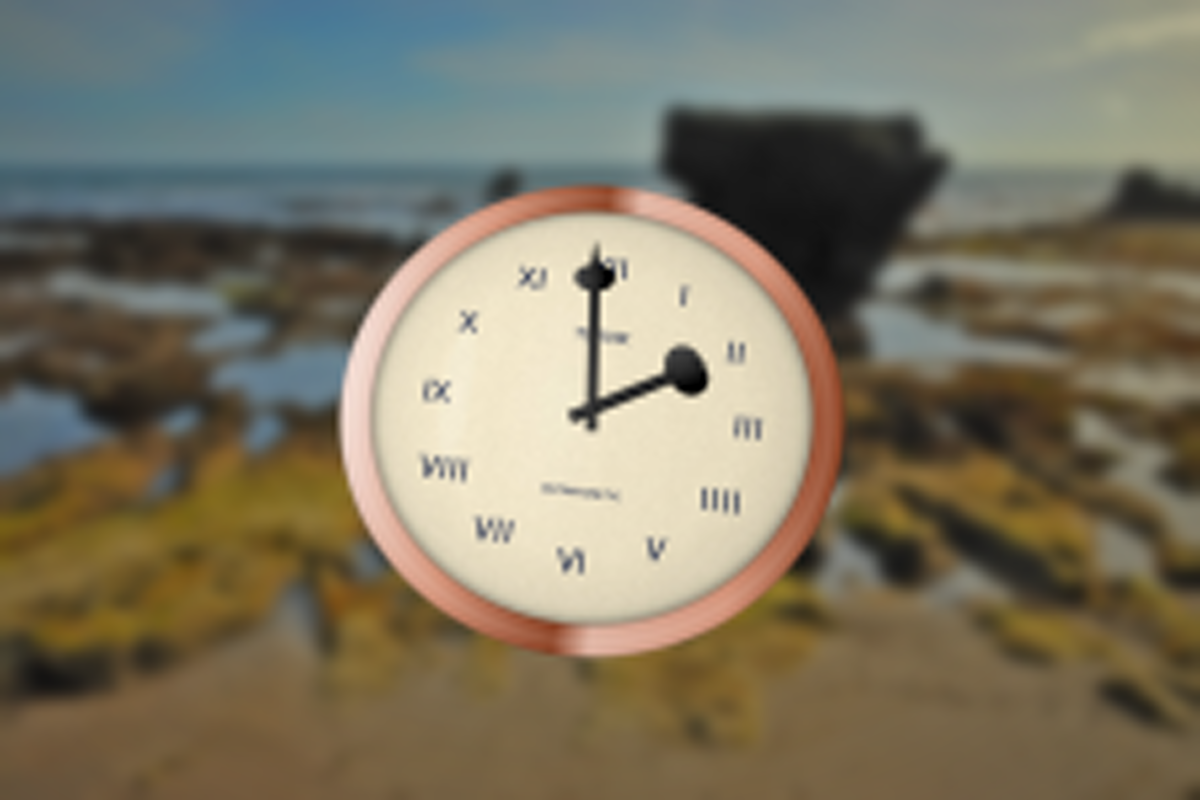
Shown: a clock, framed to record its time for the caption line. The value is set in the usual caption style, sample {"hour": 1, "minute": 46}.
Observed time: {"hour": 1, "minute": 59}
